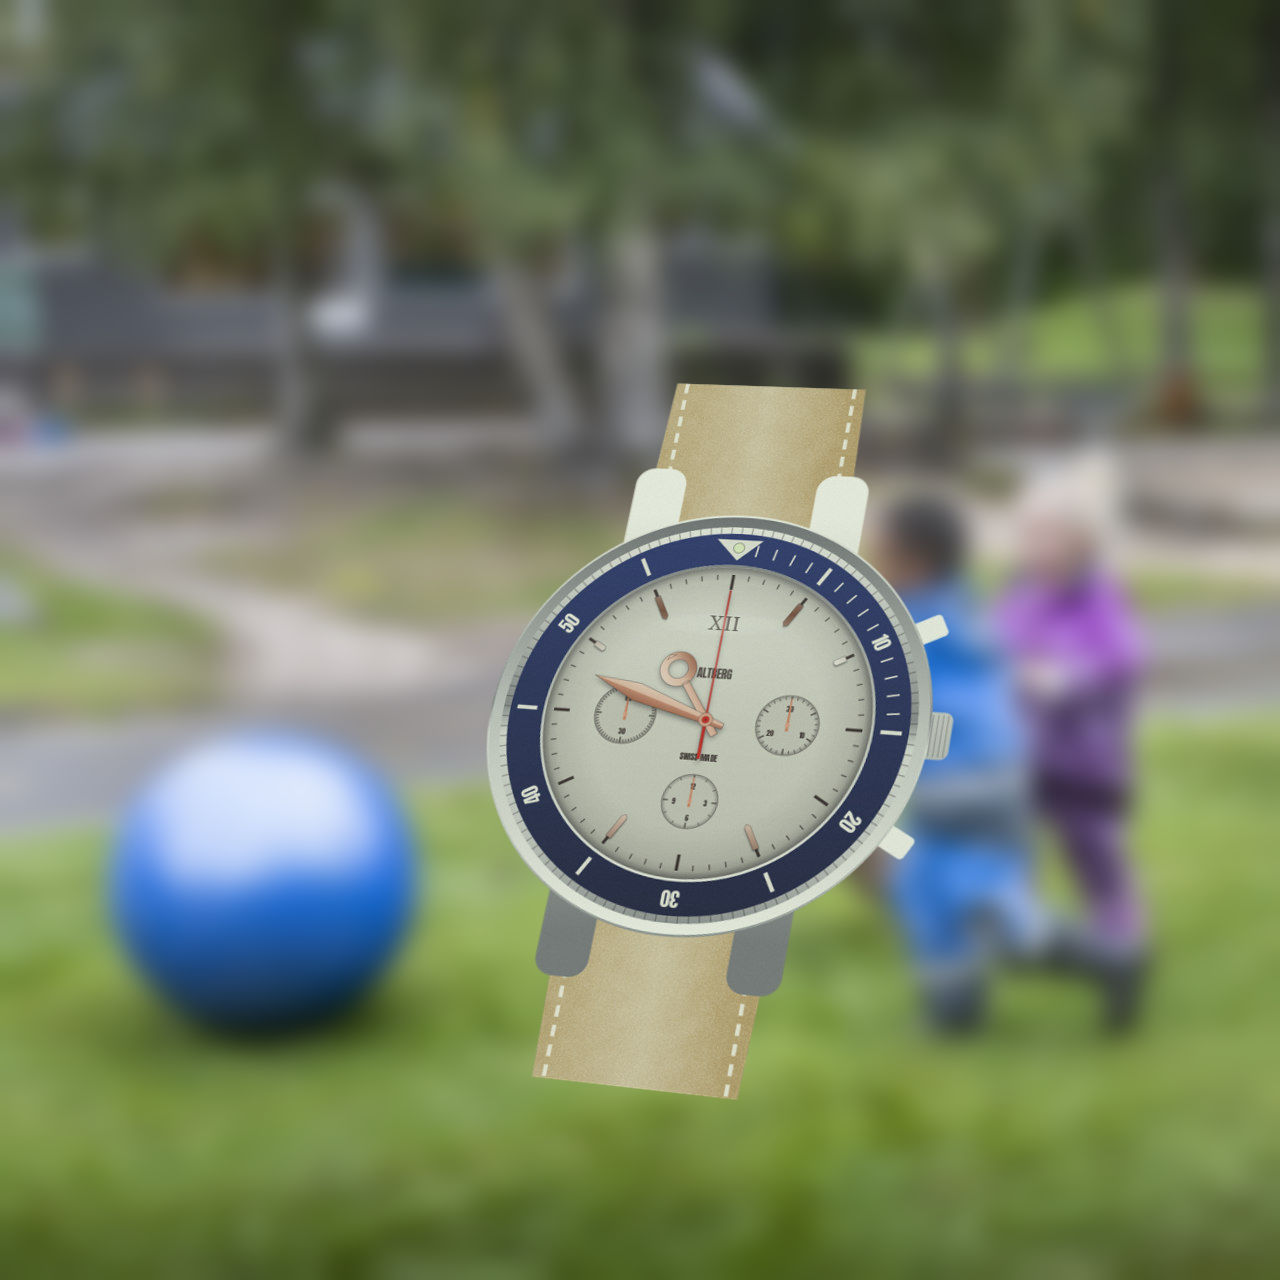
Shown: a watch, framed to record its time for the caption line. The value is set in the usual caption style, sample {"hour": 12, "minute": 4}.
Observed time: {"hour": 10, "minute": 48}
